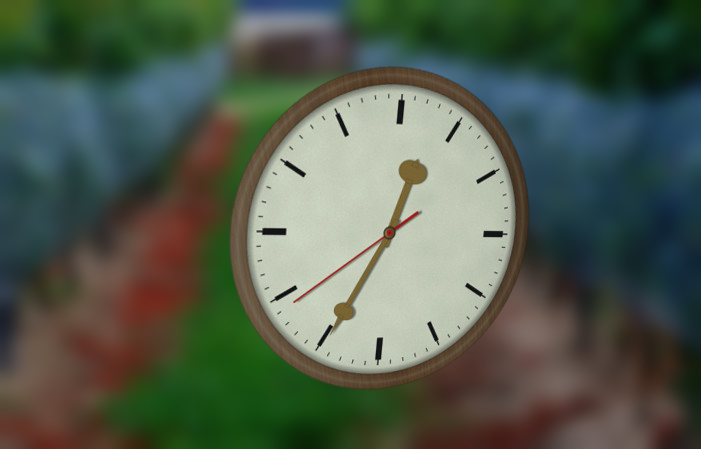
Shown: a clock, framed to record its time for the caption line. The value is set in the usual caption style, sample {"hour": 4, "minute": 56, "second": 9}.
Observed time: {"hour": 12, "minute": 34, "second": 39}
